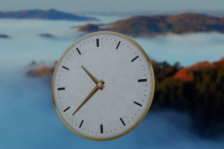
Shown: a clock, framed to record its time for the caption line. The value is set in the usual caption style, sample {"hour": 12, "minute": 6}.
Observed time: {"hour": 10, "minute": 38}
